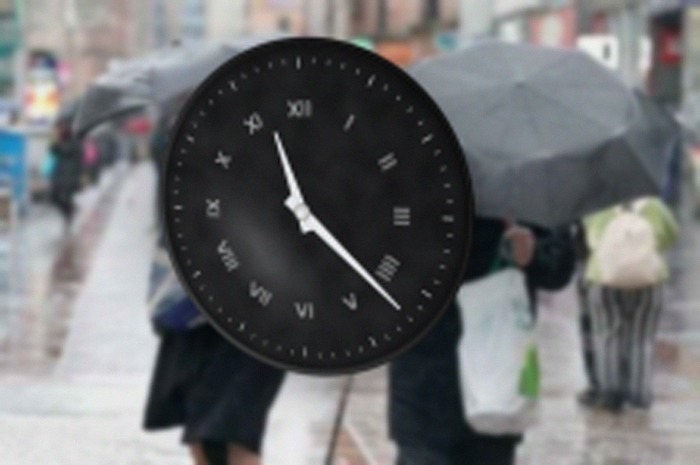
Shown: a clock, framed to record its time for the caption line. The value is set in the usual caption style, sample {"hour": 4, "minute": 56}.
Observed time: {"hour": 11, "minute": 22}
